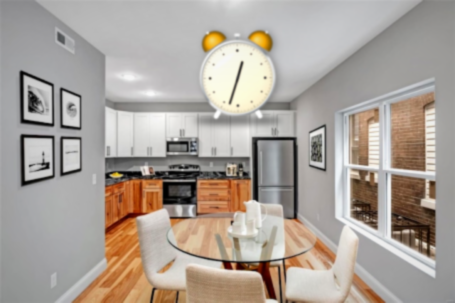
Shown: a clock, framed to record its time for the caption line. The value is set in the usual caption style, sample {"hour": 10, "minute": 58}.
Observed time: {"hour": 12, "minute": 33}
